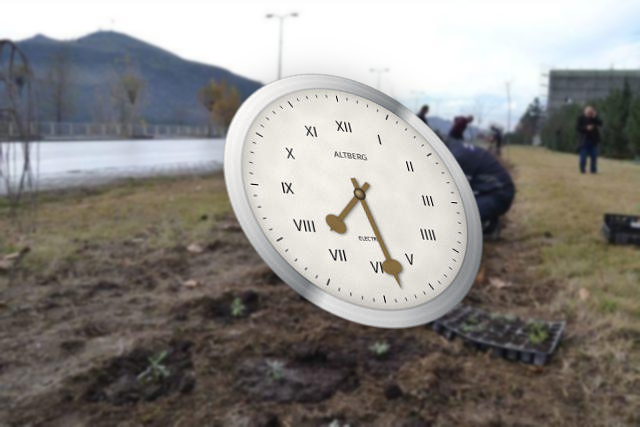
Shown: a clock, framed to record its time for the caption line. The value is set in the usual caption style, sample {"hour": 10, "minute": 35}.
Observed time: {"hour": 7, "minute": 28}
